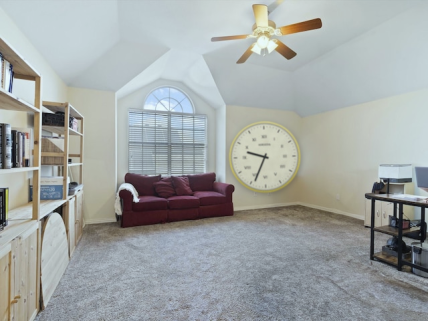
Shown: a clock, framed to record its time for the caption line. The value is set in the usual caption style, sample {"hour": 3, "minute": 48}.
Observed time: {"hour": 9, "minute": 34}
